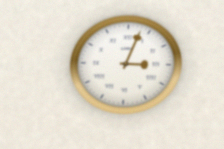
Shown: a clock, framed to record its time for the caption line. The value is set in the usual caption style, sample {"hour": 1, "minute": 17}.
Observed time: {"hour": 3, "minute": 3}
